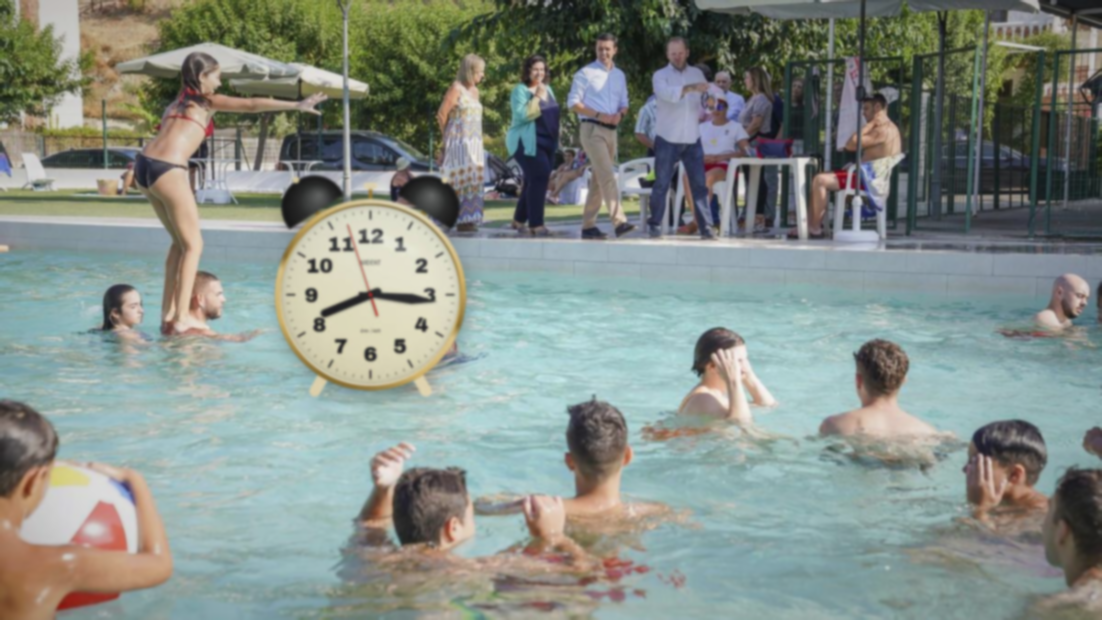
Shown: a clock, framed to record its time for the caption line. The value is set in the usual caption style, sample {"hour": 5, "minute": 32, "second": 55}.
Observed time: {"hour": 8, "minute": 15, "second": 57}
